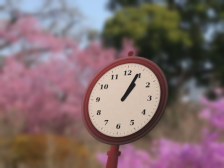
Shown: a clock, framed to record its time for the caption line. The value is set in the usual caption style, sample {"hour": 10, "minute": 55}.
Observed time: {"hour": 1, "minute": 4}
